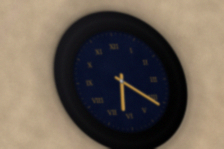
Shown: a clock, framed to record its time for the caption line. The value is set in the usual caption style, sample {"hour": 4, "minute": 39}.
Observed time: {"hour": 6, "minute": 21}
